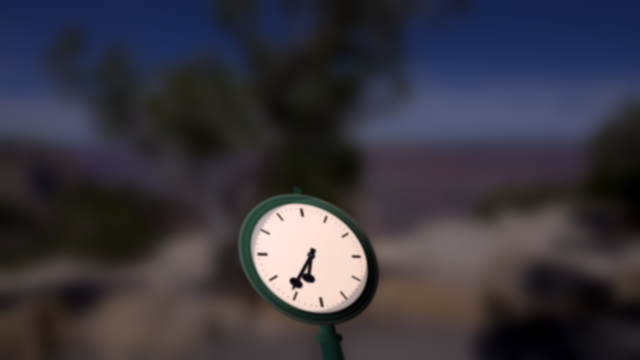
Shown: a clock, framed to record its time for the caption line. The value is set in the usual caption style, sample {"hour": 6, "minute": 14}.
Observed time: {"hour": 6, "minute": 36}
